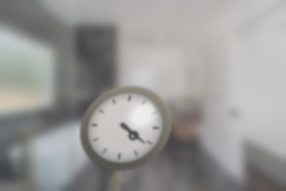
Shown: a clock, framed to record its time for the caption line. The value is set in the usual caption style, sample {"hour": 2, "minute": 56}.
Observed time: {"hour": 4, "minute": 21}
